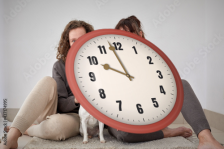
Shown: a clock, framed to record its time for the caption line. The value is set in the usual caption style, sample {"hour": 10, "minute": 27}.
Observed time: {"hour": 9, "minute": 58}
